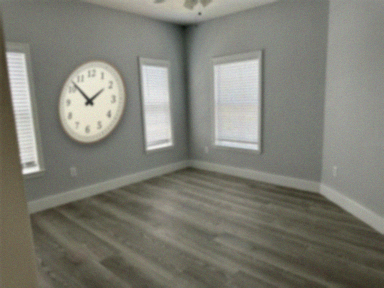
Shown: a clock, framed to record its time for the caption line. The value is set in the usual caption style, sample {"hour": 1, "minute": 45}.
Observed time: {"hour": 1, "minute": 52}
